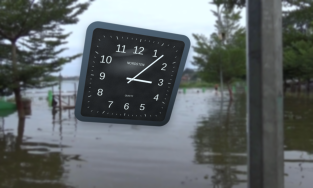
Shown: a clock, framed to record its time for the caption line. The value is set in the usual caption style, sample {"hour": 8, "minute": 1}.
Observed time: {"hour": 3, "minute": 7}
